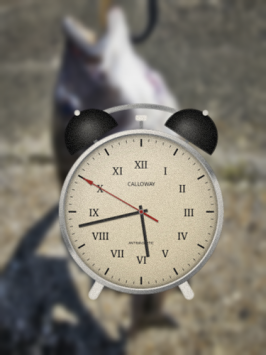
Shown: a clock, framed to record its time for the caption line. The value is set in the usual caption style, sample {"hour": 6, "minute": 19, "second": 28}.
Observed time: {"hour": 5, "minute": 42, "second": 50}
